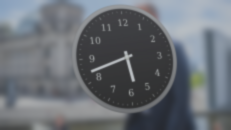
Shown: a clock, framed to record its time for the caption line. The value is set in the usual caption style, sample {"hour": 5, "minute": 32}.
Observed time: {"hour": 5, "minute": 42}
